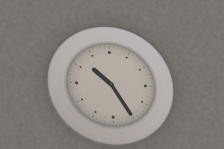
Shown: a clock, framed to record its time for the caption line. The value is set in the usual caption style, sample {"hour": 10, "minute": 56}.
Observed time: {"hour": 10, "minute": 25}
